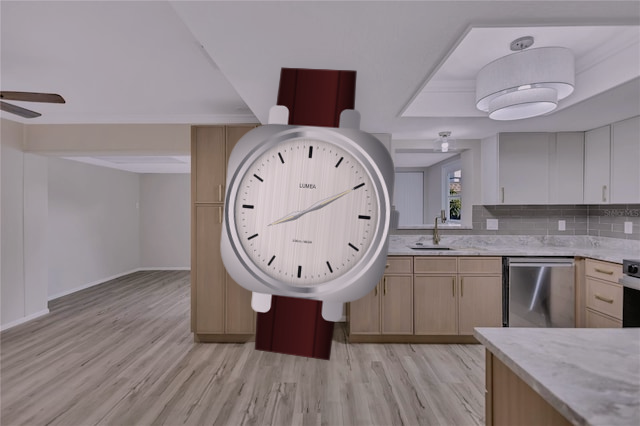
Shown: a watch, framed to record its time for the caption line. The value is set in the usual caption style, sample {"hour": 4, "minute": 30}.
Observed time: {"hour": 8, "minute": 10}
